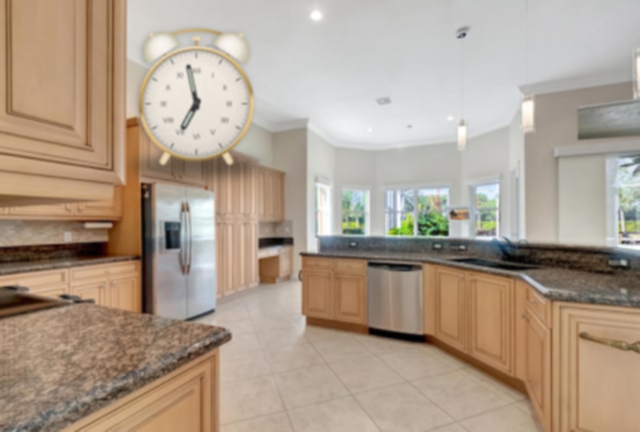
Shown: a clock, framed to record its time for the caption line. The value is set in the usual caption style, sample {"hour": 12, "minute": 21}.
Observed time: {"hour": 6, "minute": 58}
